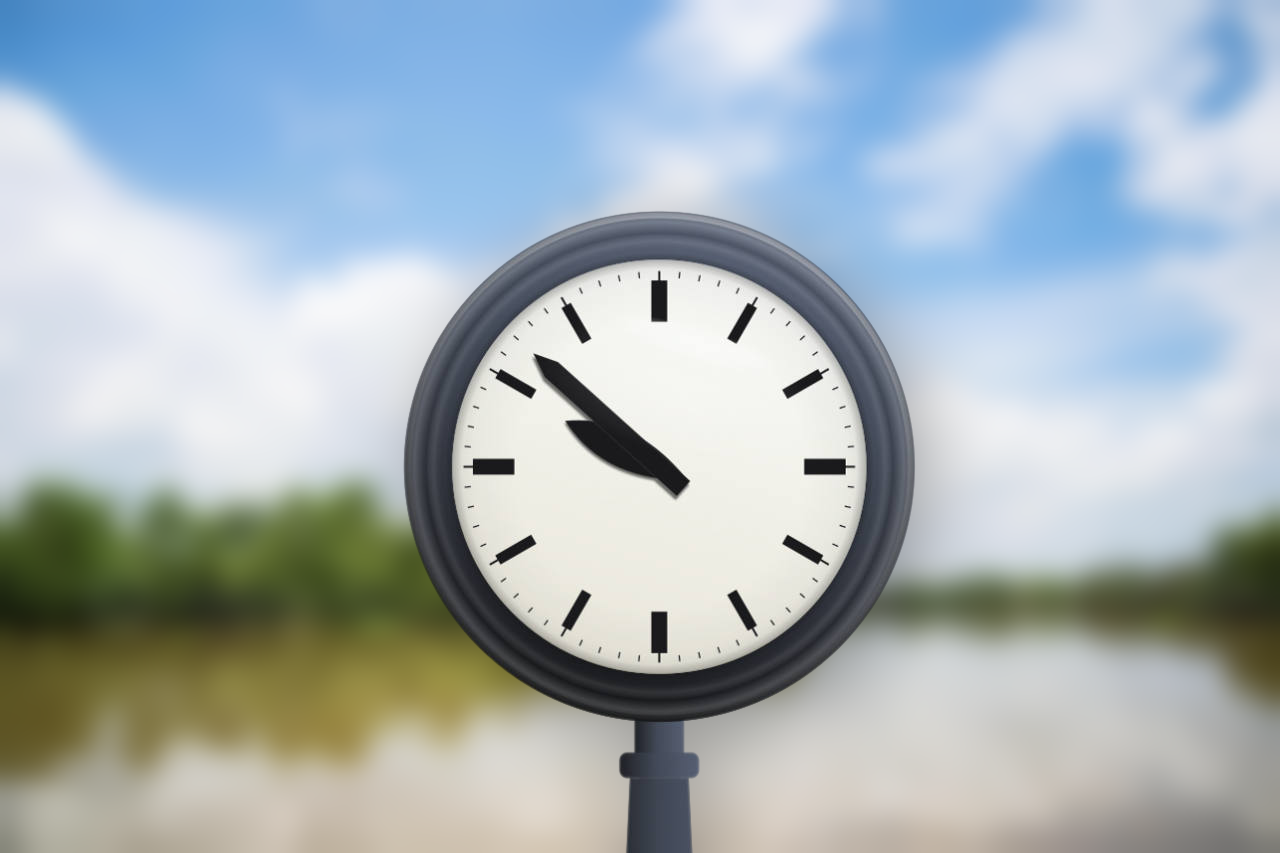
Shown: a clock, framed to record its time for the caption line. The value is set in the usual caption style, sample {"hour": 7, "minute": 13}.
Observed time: {"hour": 9, "minute": 52}
